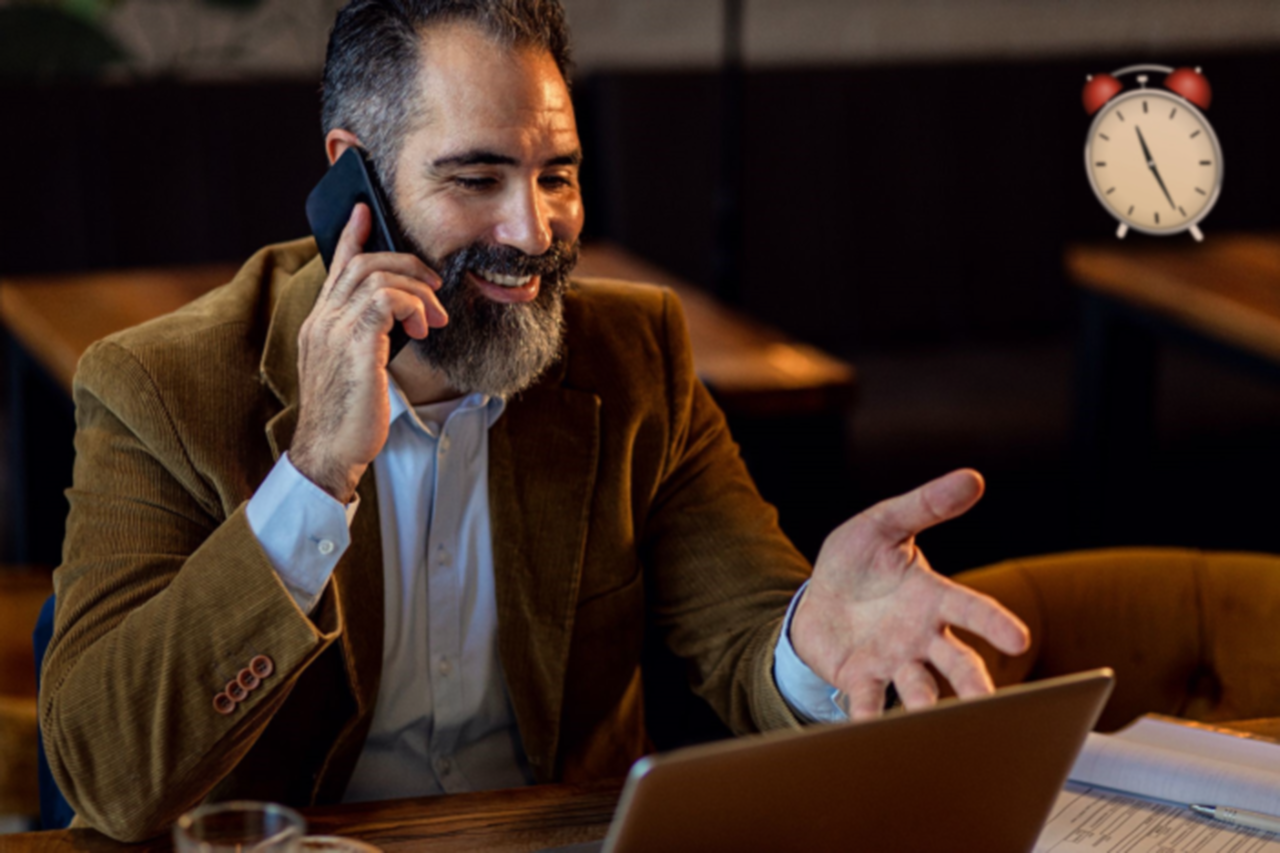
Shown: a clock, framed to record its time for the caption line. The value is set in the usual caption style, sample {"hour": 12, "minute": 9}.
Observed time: {"hour": 11, "minute": 26}
